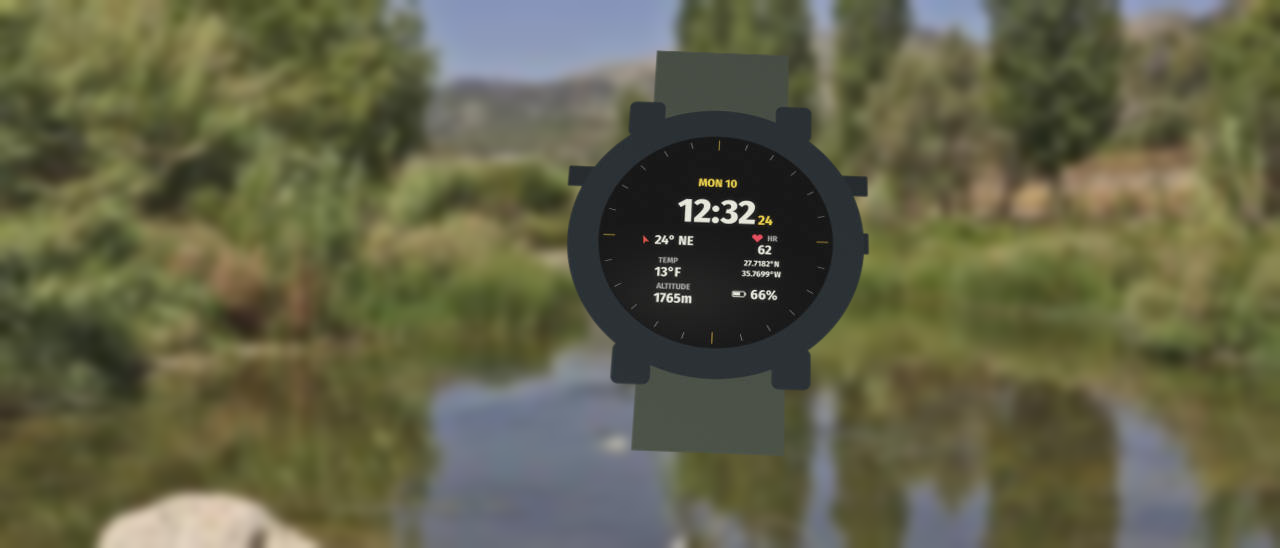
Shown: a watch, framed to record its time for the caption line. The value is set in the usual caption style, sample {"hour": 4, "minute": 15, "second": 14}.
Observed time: {"hour": 12, "minute": 32, "second": 24}
